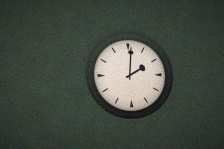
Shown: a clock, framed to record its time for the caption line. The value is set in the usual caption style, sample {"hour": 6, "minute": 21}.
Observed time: {"hour": 2, "minute": 1}
